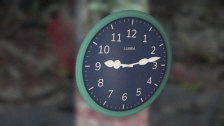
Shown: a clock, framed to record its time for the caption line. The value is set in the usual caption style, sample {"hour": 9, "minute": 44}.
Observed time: {"hour": 9, "minute": 13}
